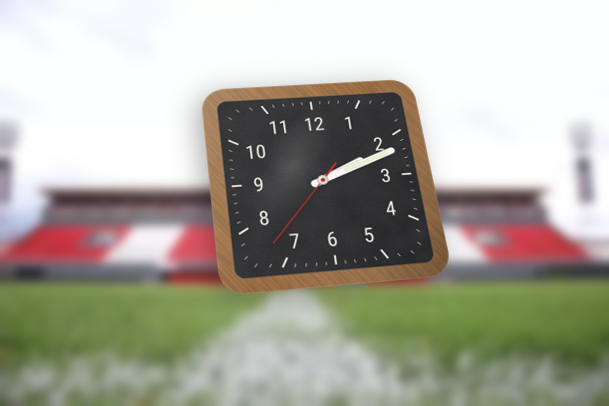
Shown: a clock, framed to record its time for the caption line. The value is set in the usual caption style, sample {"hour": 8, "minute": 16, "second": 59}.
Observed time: {"hour": 2, "minute": 11, "second": 37}
